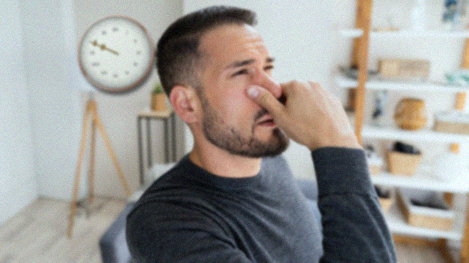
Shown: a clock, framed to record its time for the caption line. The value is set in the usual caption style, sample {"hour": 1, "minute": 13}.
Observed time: {"hour": 9, "minute": 49}
